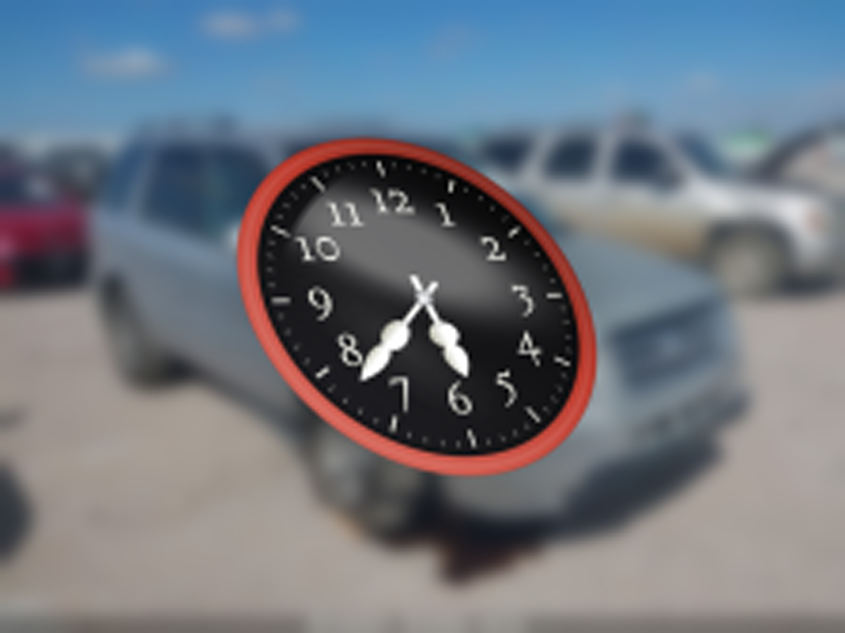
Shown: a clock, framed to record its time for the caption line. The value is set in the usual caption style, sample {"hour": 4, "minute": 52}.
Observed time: {"hour": 5, "minute": 38}
